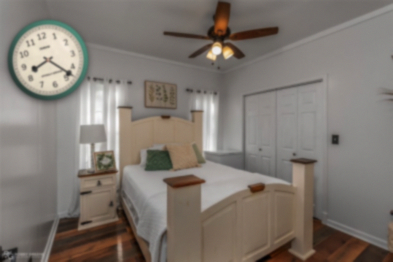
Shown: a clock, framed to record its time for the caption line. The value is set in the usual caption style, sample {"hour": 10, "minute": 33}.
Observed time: {"hour": 8, "minute": 23}
